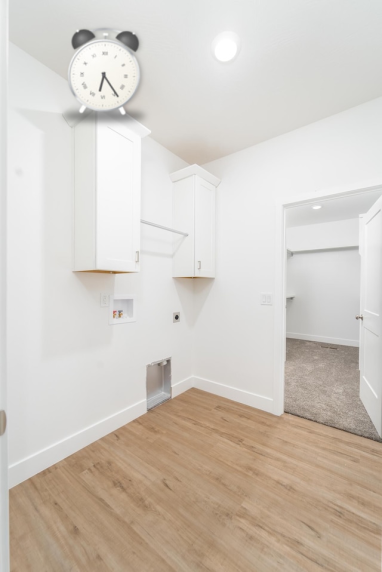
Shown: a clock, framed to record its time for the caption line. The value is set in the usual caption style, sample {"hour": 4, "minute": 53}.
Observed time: {"hour": 6, "minute": 24}
